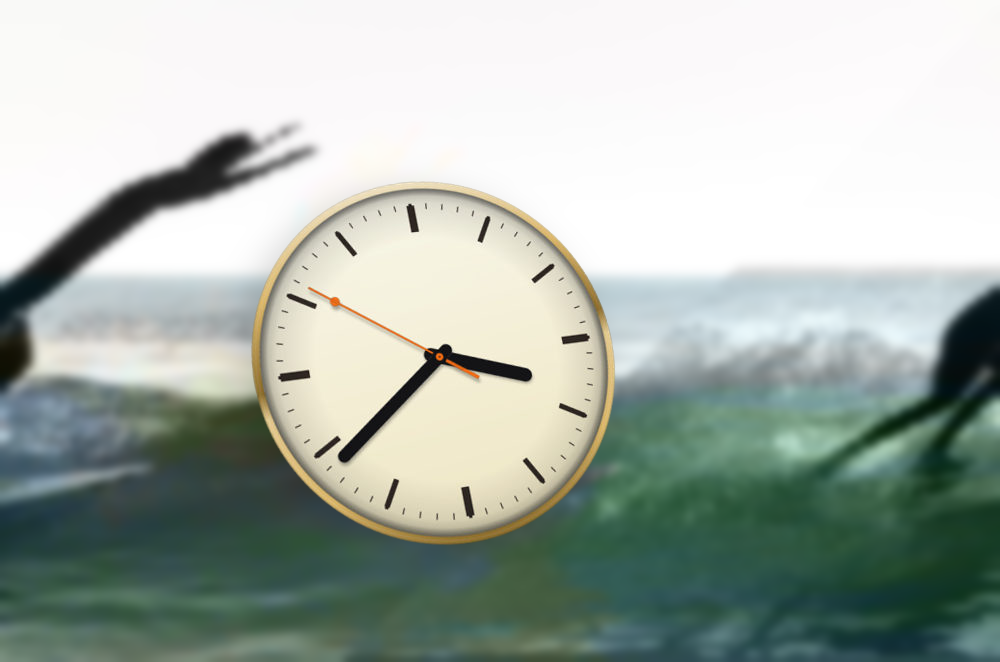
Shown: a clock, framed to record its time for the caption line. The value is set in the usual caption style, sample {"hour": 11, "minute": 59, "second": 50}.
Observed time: {"hour": 3, "minute": 38, "second": 51}
